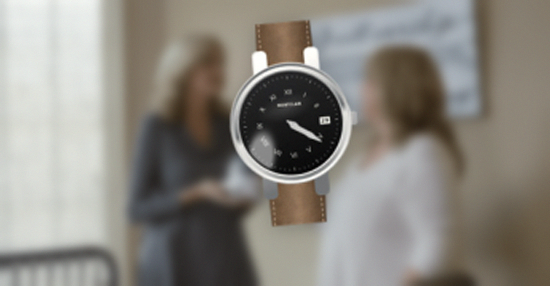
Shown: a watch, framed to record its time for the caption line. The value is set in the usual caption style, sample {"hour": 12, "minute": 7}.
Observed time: {"hour": 4, "minute": 21}
